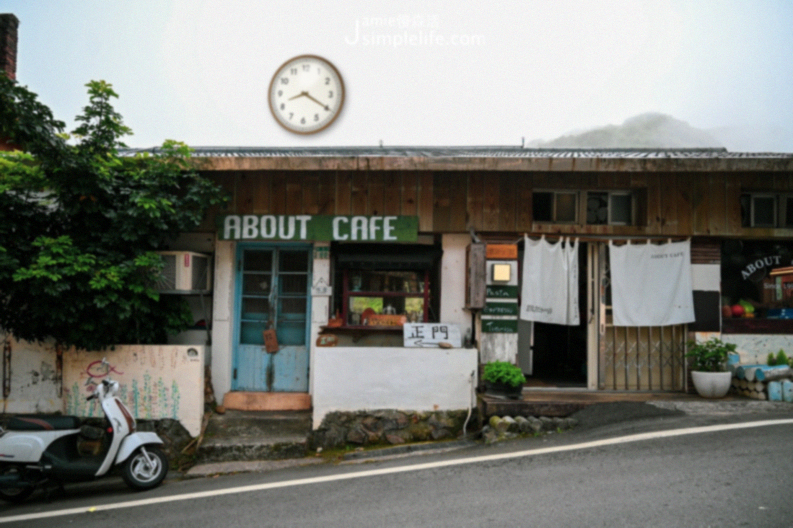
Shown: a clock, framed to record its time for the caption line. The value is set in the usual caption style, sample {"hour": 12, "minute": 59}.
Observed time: {"hour": 8, "minute": 20}
